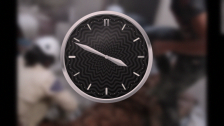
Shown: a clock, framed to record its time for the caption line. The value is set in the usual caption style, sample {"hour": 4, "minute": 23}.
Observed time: {"hour": 3, "minute": 49}
